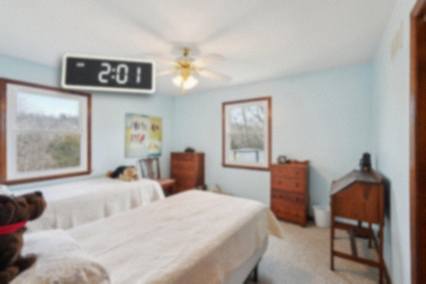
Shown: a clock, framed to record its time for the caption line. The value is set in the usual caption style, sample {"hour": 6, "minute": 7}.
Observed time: {"hour": 2, "minute": 1}
